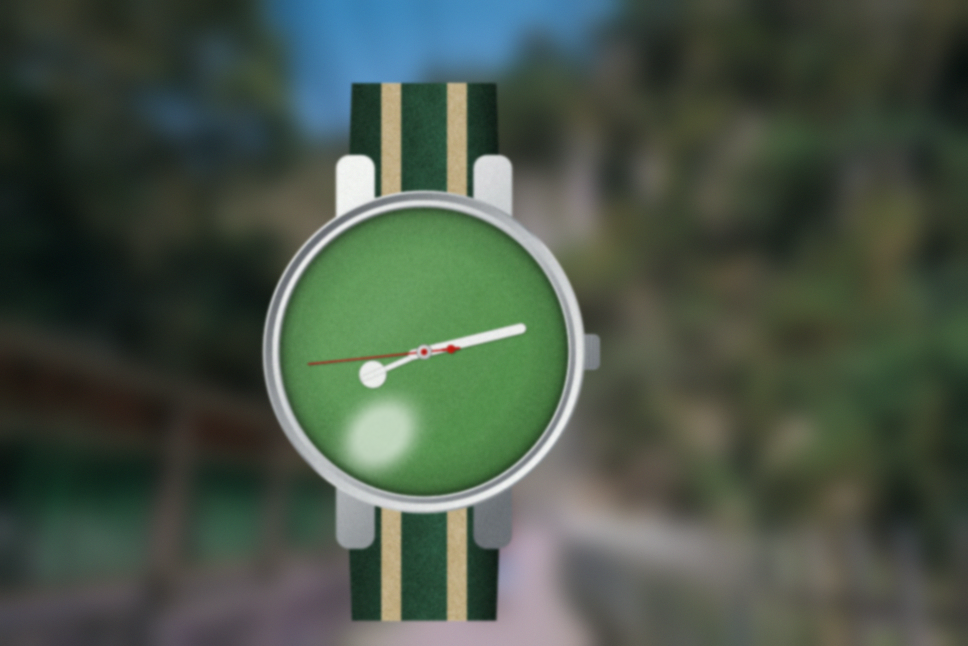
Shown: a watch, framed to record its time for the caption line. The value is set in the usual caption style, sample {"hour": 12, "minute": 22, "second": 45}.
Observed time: {"hour": 8, "minute": 12, "second": 44}
